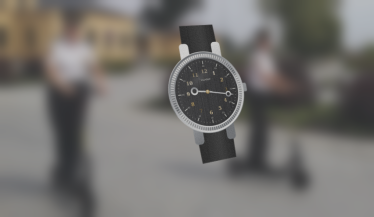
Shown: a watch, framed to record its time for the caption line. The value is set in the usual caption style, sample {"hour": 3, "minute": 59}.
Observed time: {"hour": 9, "minute": 17}
